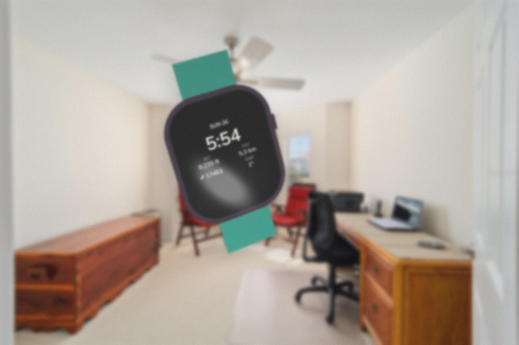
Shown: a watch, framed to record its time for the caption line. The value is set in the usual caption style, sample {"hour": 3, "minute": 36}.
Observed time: {"hour": 5, "minute": 54}
